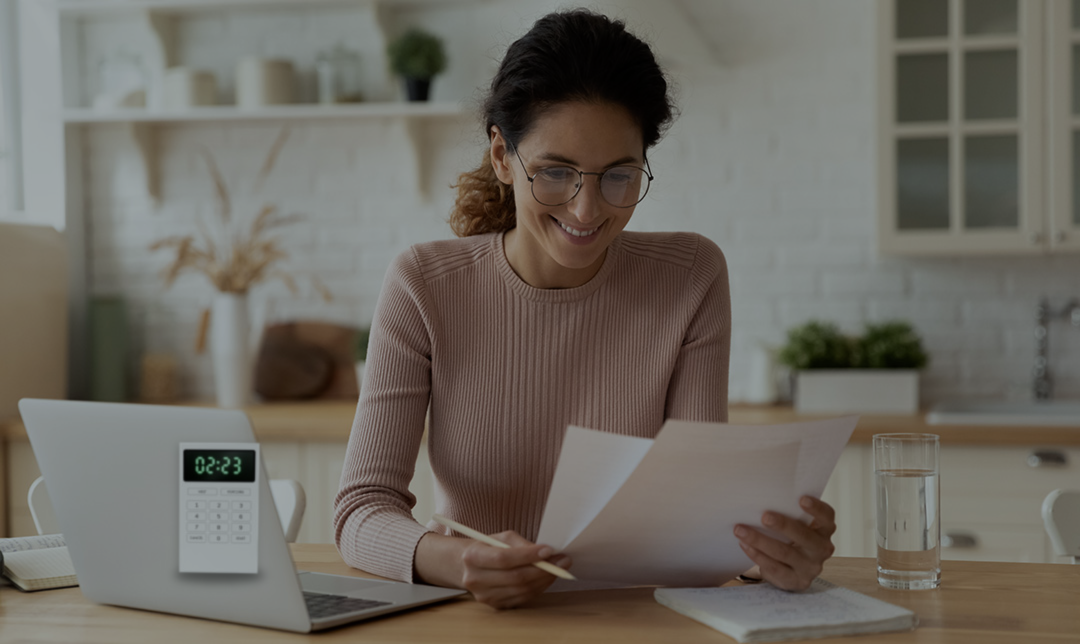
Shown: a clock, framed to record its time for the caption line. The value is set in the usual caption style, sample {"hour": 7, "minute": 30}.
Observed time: {"hour": 2, "minute": 23}
